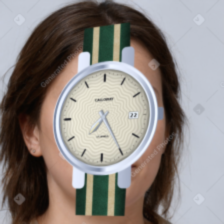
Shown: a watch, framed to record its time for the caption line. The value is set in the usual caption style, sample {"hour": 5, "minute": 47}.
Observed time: {"hour": 7, "minute": 25}
